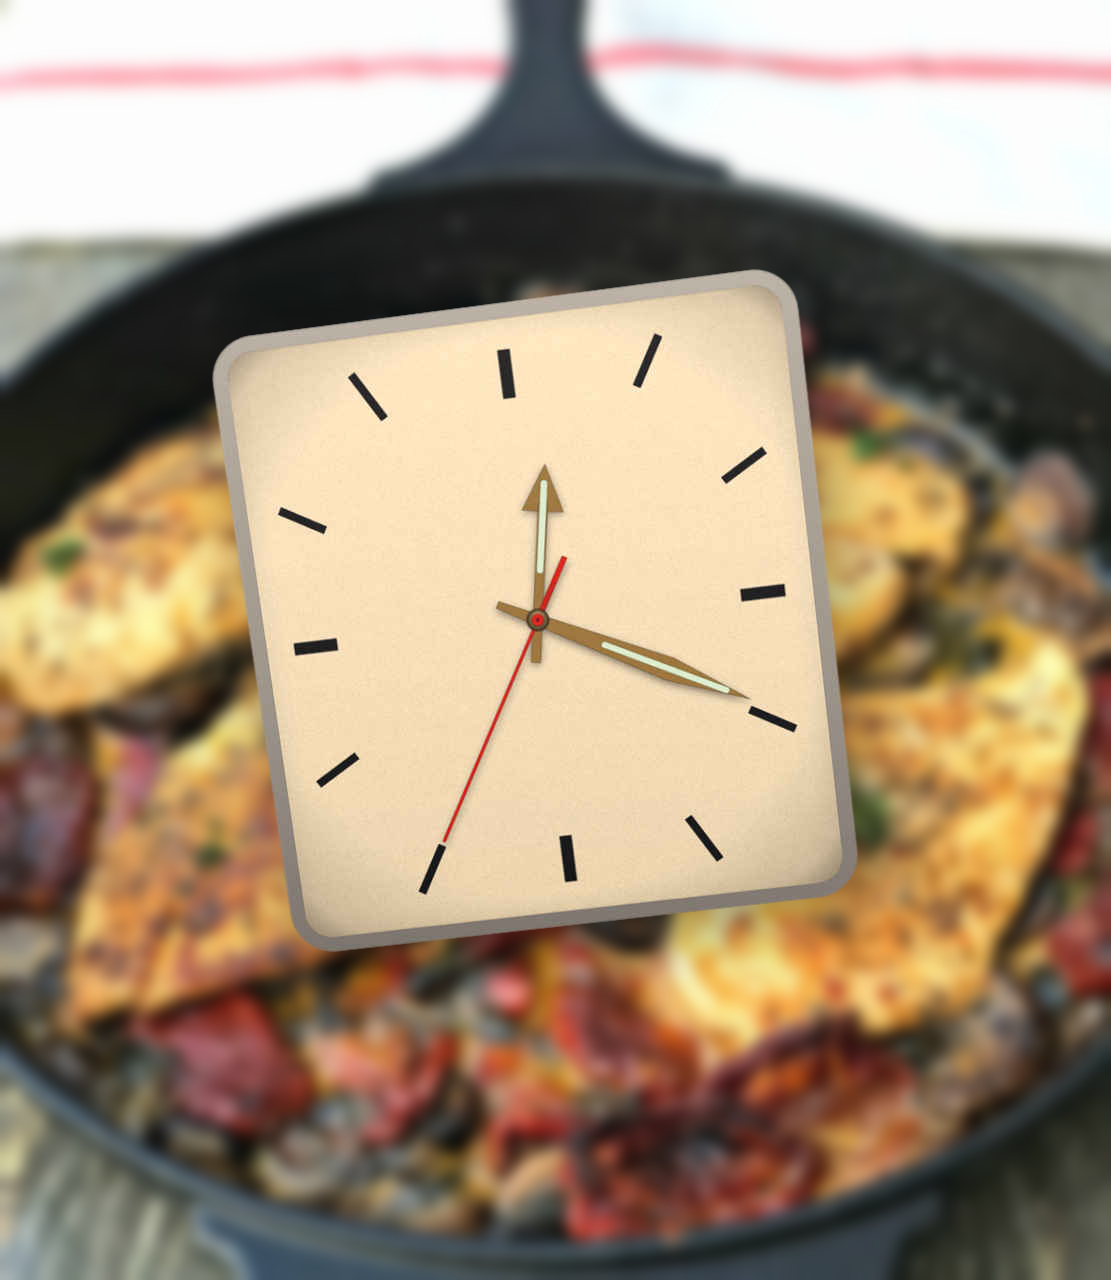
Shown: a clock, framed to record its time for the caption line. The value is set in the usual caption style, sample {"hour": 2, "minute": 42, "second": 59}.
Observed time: {"hour": 12, "minute": 19, "second": 35}
